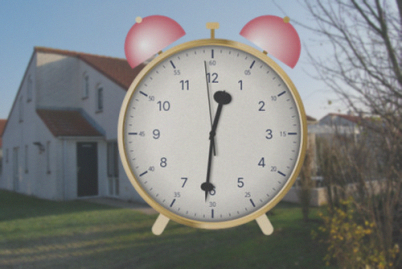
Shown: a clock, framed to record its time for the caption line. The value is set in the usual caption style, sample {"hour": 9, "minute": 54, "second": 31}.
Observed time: {"hour": 12, "minute": 30, "second": 59}
